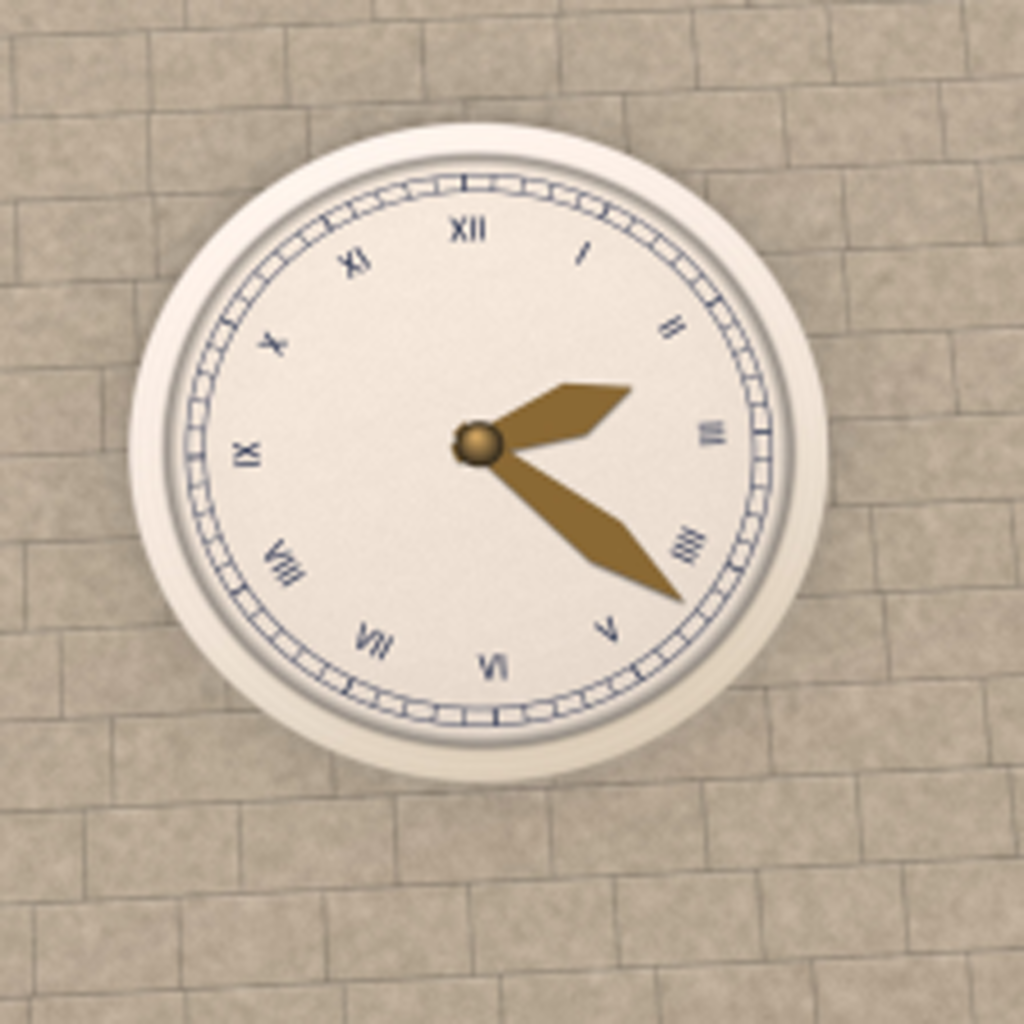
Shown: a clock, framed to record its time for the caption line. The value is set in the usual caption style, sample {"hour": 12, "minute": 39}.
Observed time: {"hour": 2, "minute": 22}
